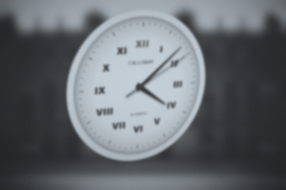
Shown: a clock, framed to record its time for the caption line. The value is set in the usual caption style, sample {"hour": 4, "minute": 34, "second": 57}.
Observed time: {"hour": 4, "minute": 8, "second": 10}
